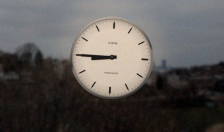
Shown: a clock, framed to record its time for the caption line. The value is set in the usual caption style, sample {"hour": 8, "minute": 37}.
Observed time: {"hour": 8, "minute": 45}
